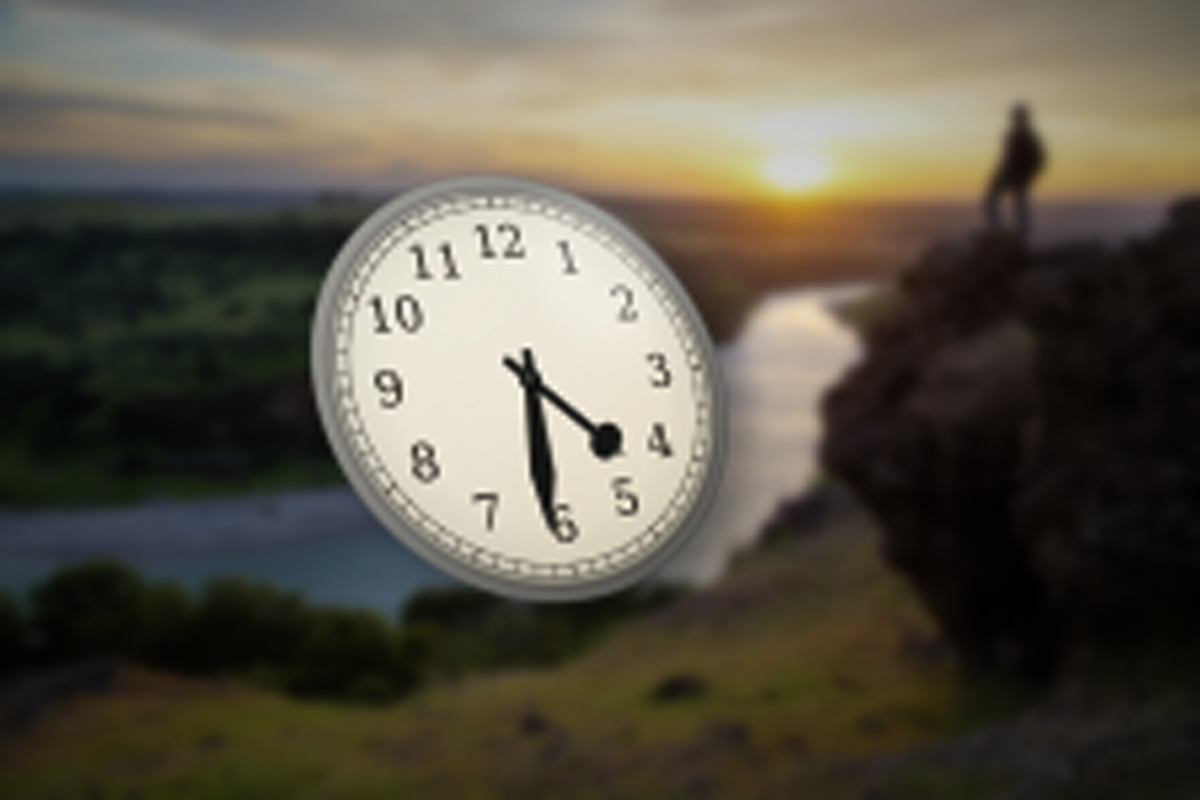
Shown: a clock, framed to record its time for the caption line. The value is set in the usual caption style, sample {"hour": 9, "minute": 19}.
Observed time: {"hour": 4, "minute": 31}
